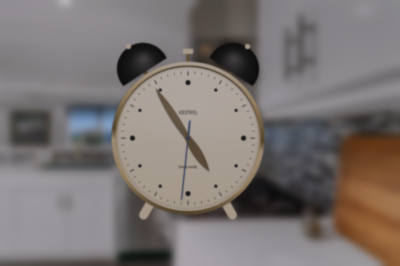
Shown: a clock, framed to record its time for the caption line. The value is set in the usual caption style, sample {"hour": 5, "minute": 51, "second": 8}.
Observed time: {"hour": 4, "minute": 54, "second": 31}
